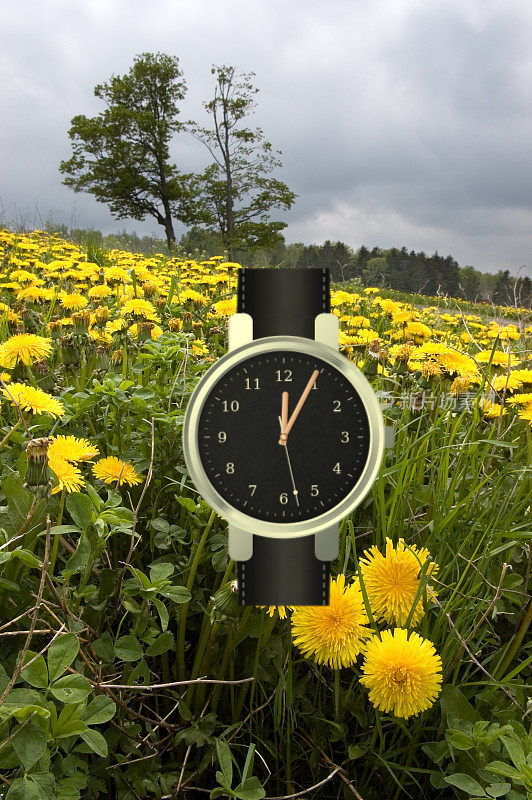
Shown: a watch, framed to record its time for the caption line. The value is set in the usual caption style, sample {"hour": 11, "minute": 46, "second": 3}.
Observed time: {"hour": 12, "minute": 4, "second": 28}
